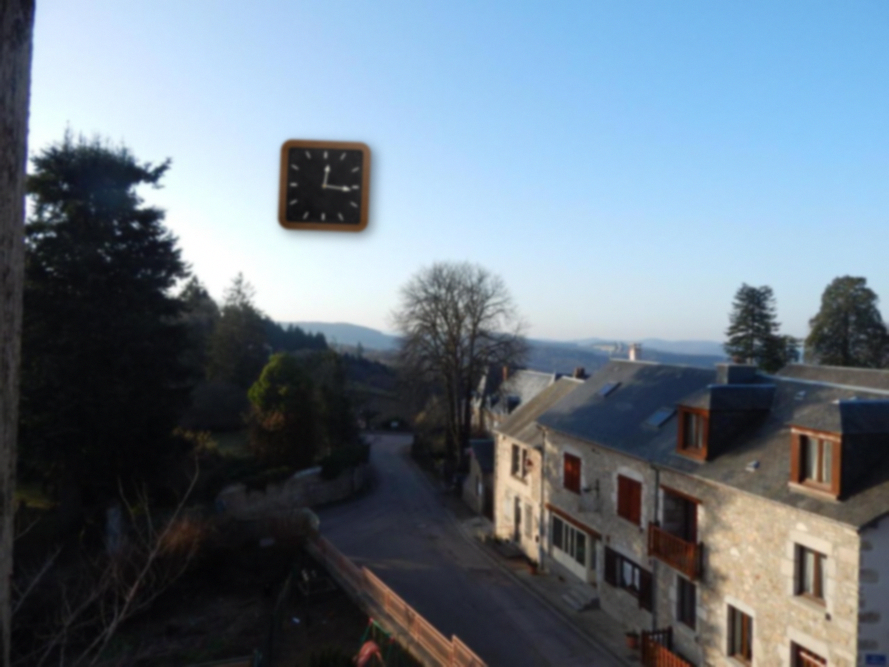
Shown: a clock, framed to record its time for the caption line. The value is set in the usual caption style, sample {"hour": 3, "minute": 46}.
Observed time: {"hour": 12, "minute": 16}
